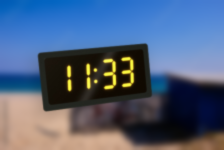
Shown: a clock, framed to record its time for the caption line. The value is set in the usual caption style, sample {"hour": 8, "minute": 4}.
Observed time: {"hour": 11, "minute": 33}
